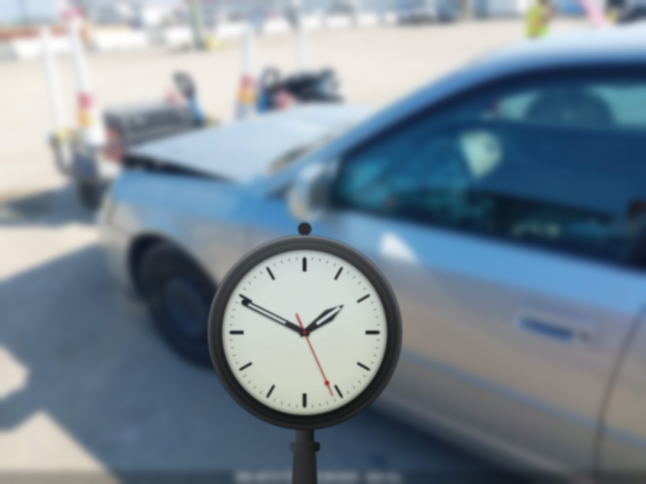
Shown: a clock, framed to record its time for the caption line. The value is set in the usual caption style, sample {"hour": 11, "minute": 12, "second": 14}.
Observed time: {"hour": 1, "minute": 49, "second": 26}
